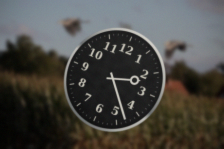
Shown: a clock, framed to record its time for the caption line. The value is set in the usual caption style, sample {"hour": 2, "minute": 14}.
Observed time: {"hour": 2, "minute": 23}
